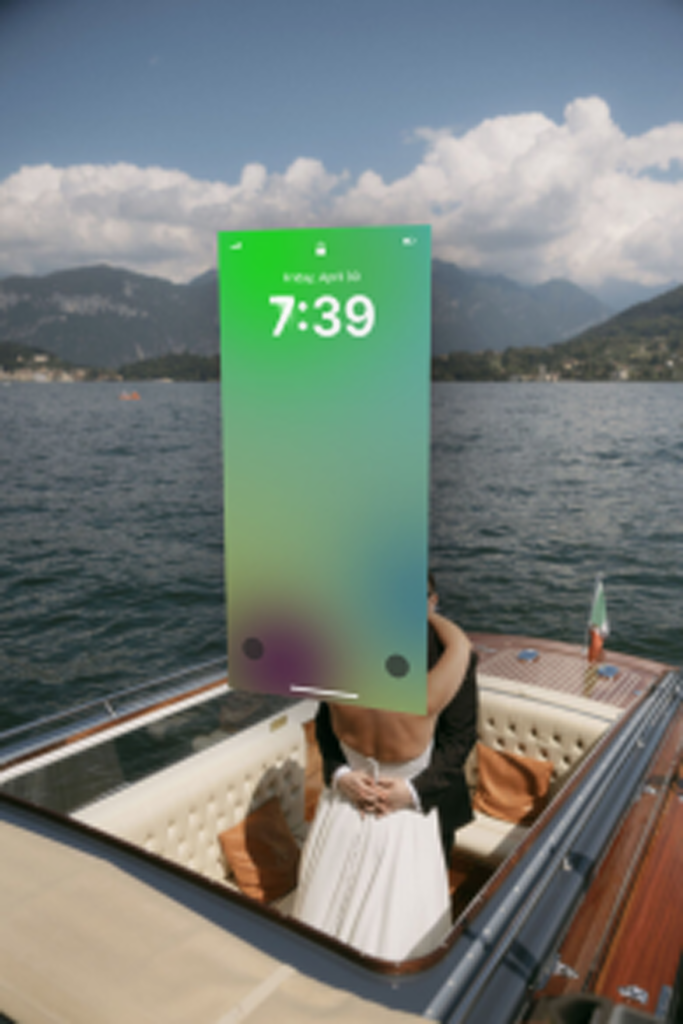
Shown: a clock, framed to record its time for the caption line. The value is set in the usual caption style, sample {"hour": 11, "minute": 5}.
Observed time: {"hour": 7, "minute": 39}
